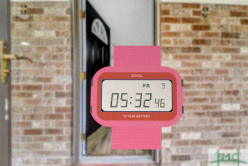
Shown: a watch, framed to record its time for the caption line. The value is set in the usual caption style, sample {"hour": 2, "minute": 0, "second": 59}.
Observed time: {"hour": 5, "minute": 32, "second": 46}
